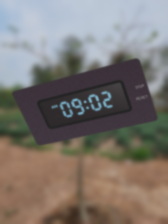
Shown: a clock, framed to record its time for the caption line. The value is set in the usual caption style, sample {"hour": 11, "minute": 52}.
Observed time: {"hour": 9, "minute": 2}
